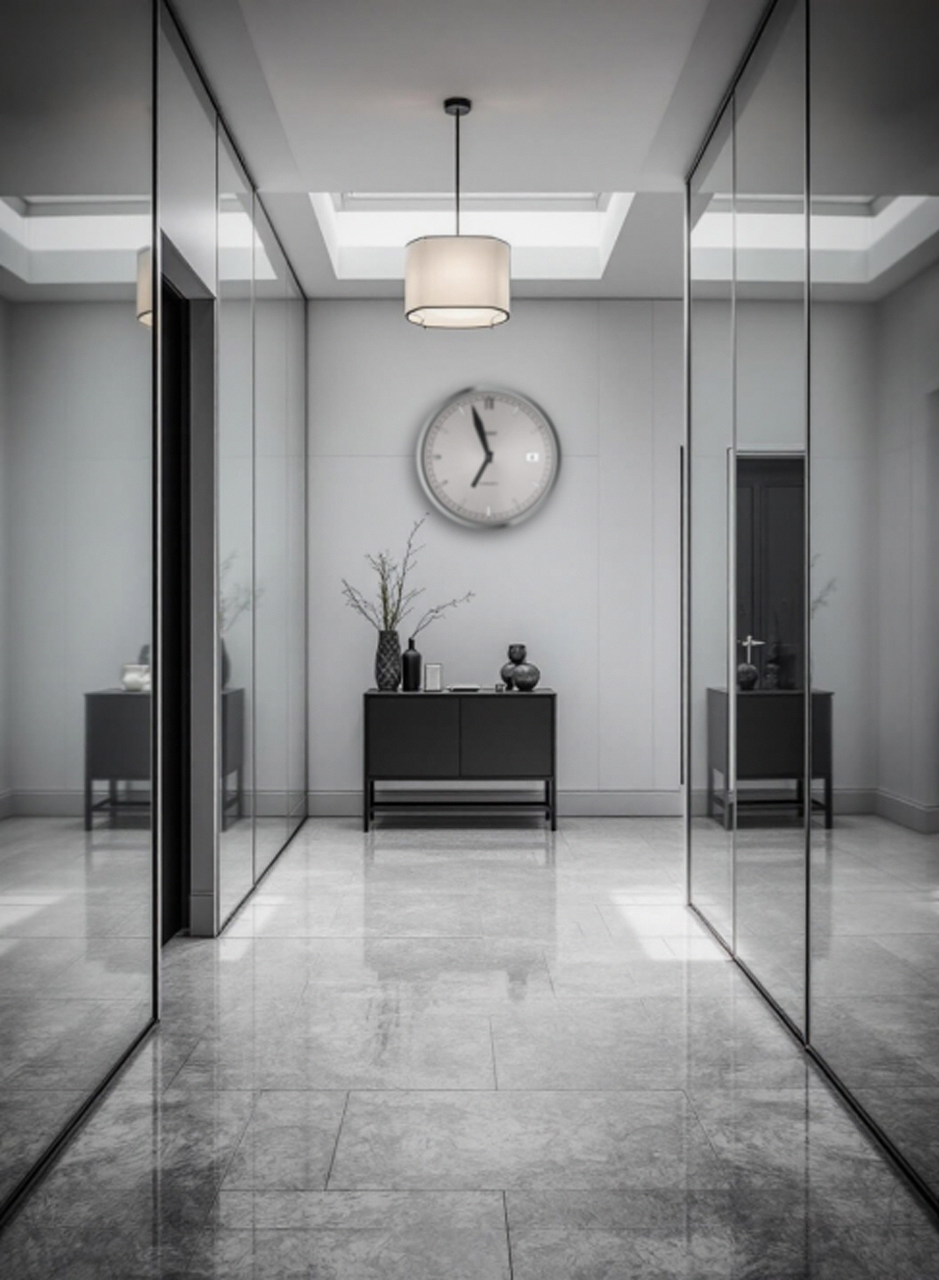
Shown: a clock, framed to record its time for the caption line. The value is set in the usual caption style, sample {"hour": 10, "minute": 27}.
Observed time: {"hour": 6, "minute": 57}
